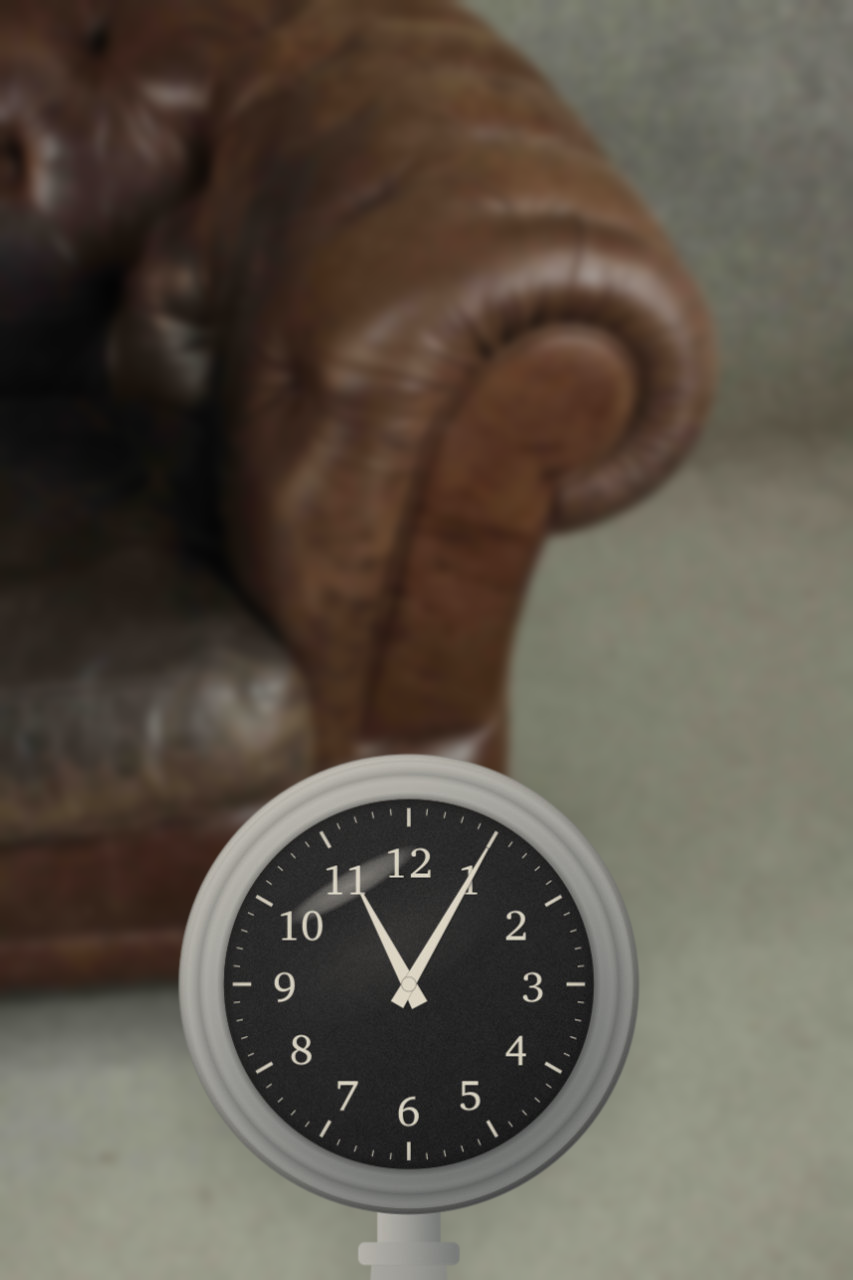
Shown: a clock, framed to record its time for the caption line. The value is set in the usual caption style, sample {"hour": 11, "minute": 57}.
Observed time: {"hour": 11, "minute": 5}
